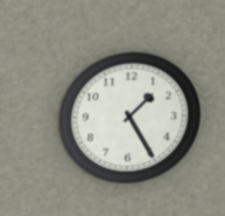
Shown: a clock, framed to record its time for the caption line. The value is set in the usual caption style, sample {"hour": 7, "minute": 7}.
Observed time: {"hour": 1, "minute": 25}
